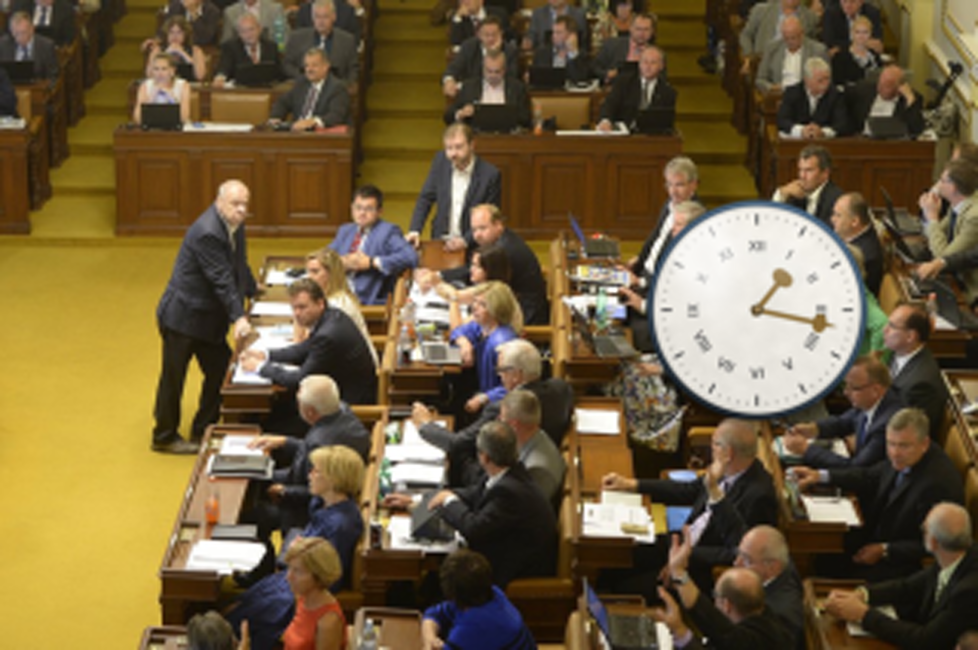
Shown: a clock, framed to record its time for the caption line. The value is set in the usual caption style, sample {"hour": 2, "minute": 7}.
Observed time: {"hour": 1, "minute": 17}
